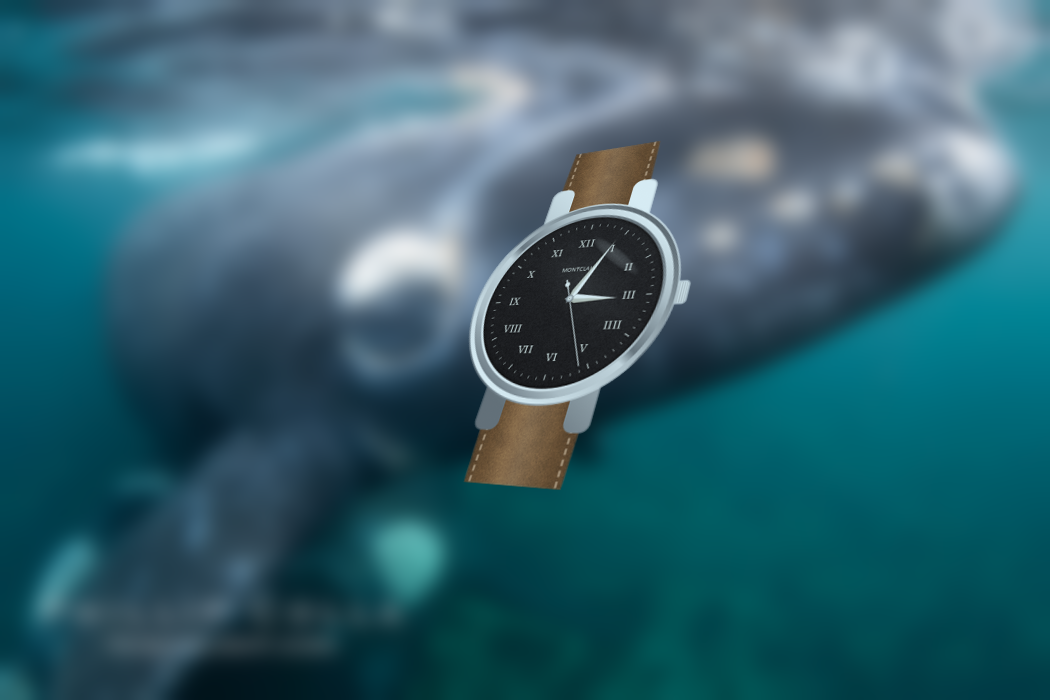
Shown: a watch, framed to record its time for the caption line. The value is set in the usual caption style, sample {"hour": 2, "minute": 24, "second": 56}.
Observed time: {"hour": 3, "minute": 4, "second": 26}
